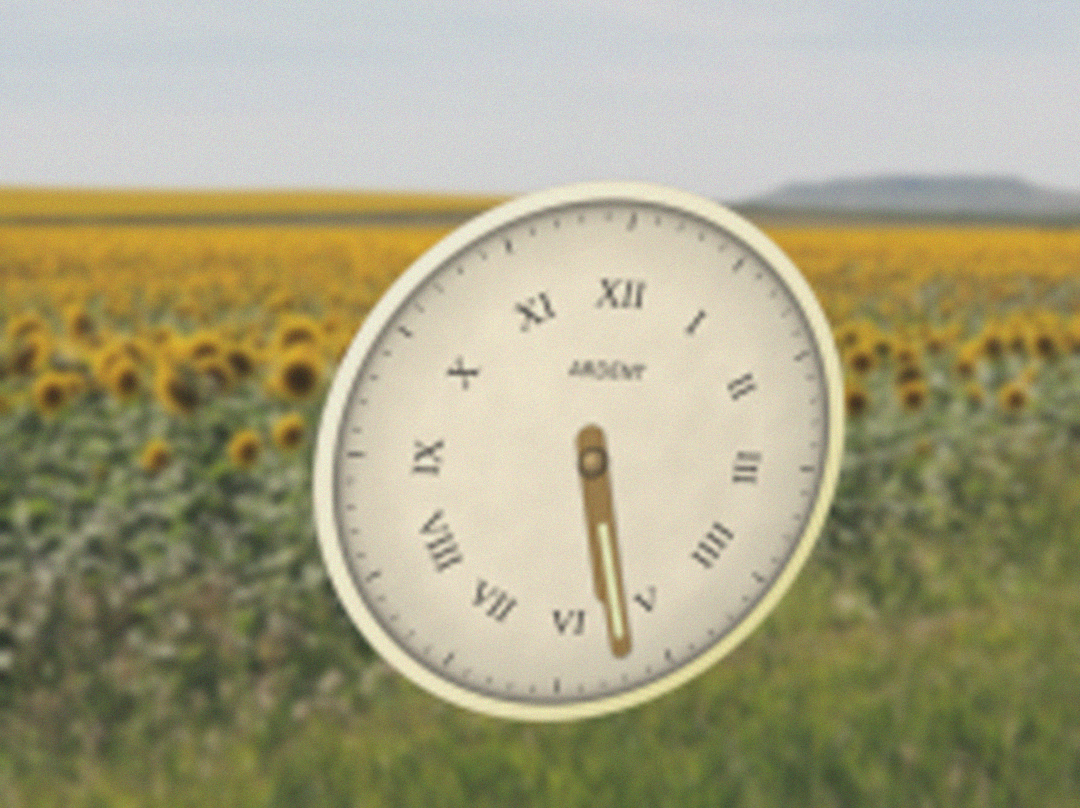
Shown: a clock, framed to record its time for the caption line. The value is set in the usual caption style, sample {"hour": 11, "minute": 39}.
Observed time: {"hour": 5, "minute": 27}
